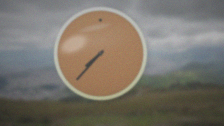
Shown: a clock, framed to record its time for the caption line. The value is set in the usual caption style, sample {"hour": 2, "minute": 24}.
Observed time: {"hour": 7, "minute": 37}
